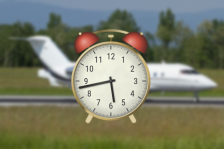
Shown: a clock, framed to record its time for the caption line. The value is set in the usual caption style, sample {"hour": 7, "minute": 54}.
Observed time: {"hour": 5, "minute": 43}
